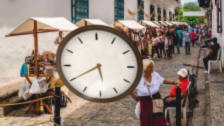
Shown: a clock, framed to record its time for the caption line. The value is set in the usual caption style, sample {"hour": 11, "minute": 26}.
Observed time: {"hour": 5, "minute": 40}
